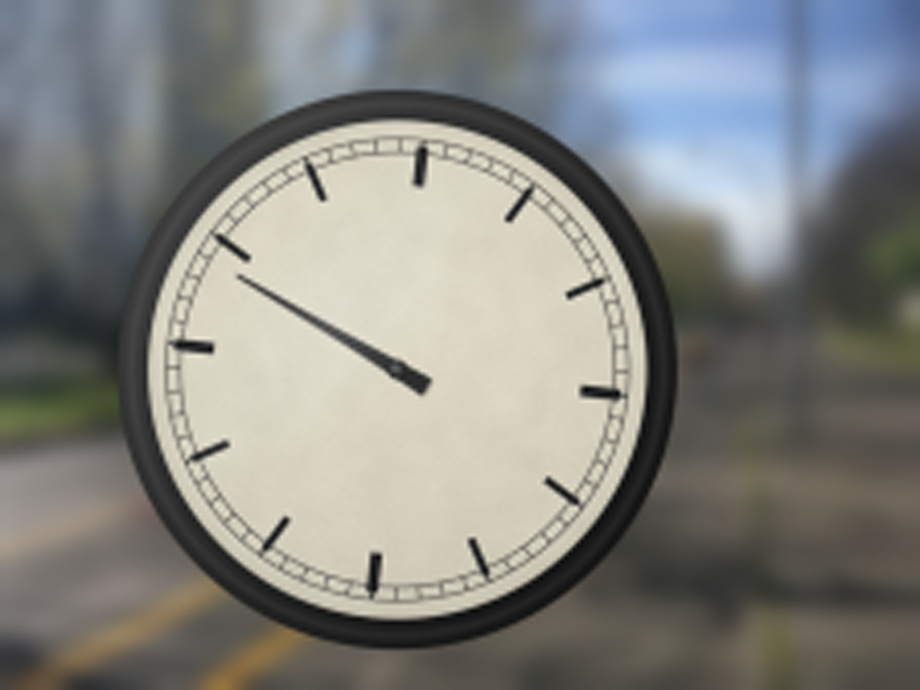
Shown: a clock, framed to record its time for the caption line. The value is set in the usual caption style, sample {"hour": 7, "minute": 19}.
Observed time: {"hour": 9, "minute": 49}
